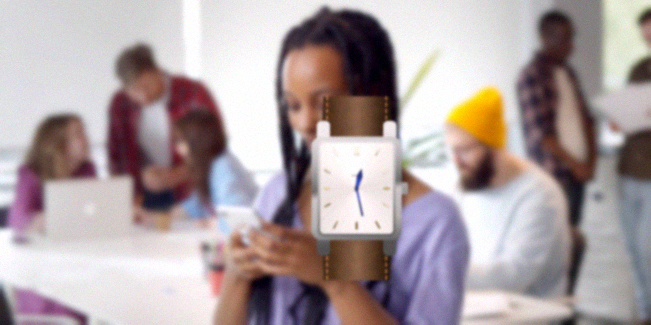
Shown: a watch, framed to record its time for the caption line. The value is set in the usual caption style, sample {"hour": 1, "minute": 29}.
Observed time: {"hour": 12, "minute": 28}
